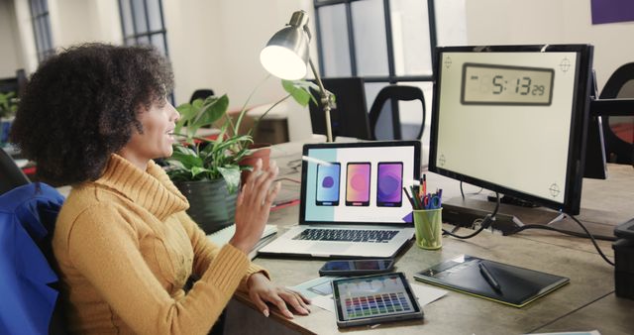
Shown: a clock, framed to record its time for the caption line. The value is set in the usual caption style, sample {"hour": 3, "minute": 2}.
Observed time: {"hour": 5, "minute": 13}
